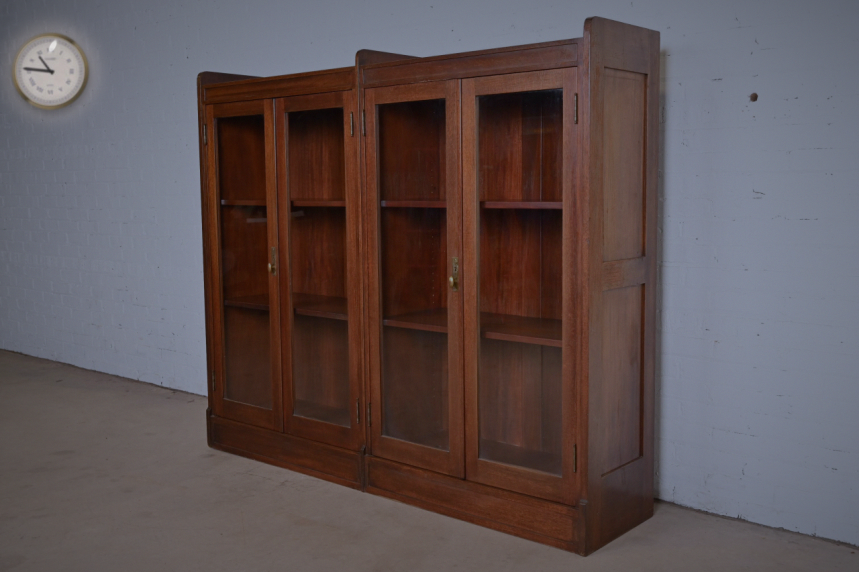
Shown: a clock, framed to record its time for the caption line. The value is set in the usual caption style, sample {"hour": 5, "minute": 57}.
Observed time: {"hour": 10, "minute": 46}
